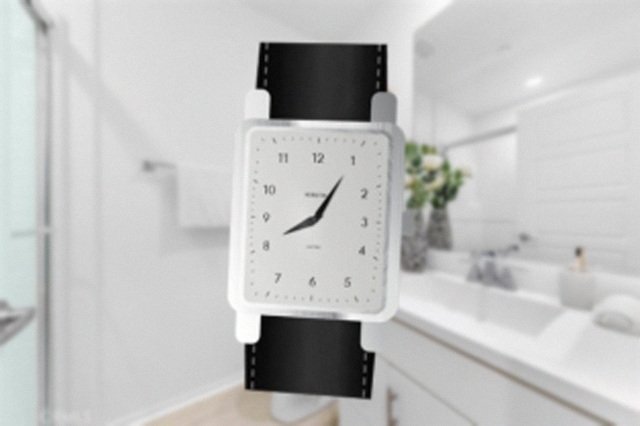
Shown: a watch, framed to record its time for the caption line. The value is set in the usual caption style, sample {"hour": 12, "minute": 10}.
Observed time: {"hour": 8, "minute": 5}
